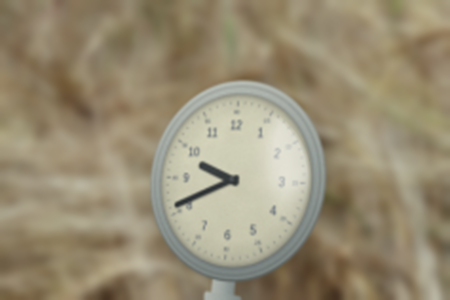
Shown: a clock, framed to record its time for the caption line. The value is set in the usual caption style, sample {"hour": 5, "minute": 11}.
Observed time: {"hour": 9, "minute": 41}
